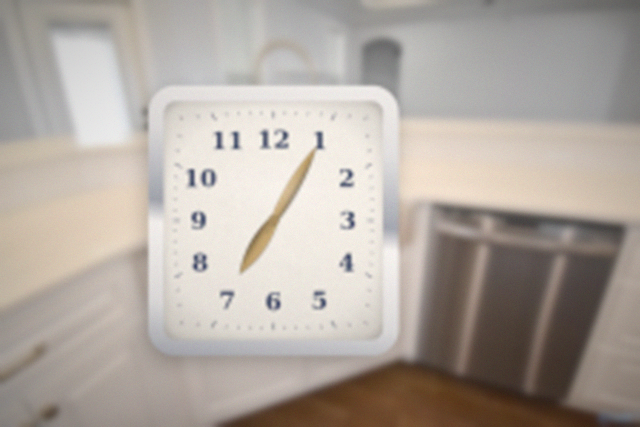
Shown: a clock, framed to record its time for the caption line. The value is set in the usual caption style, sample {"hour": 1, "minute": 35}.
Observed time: {"hour": 7, "minute": 5}
